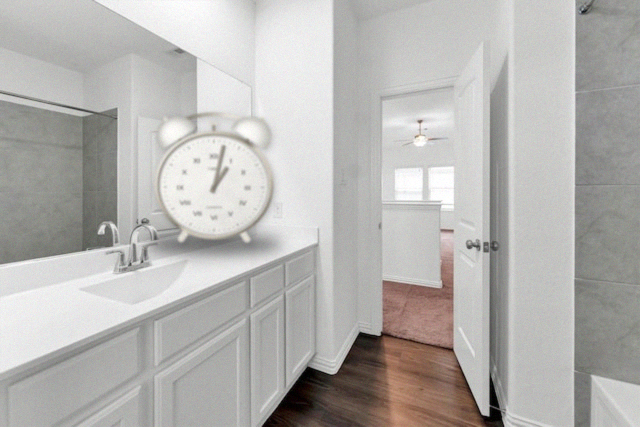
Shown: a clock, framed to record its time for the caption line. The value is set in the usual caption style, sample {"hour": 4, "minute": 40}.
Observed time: {"hour": 1, "minute": 2}
